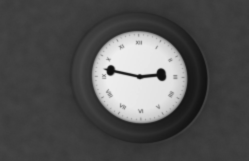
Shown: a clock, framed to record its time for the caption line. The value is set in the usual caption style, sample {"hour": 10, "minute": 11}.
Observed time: {"hour": 2, "minute": 47}
